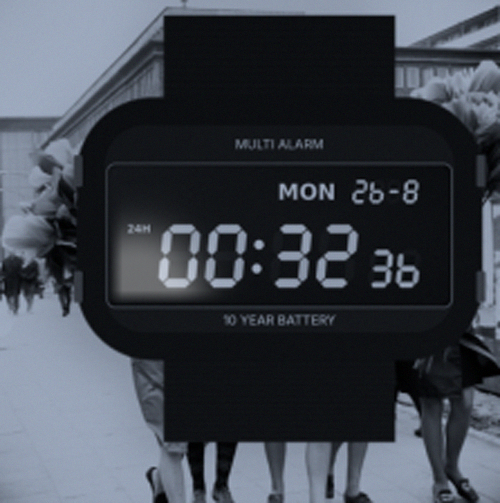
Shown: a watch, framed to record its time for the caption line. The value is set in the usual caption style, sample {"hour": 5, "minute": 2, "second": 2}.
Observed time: {"hour": 0, "minute": 32, "second": 36}
